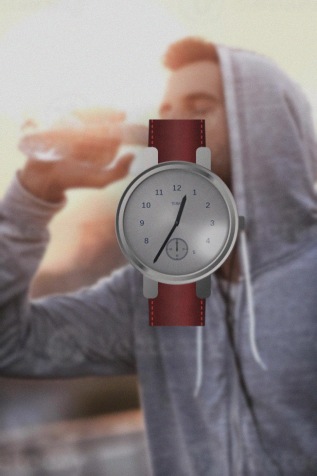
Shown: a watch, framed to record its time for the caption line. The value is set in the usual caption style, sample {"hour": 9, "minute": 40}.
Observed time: {"hour": 12, "minute": 35}
